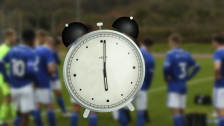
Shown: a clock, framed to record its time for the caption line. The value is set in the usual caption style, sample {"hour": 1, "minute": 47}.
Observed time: {"hour": 6, "minute": 1}
